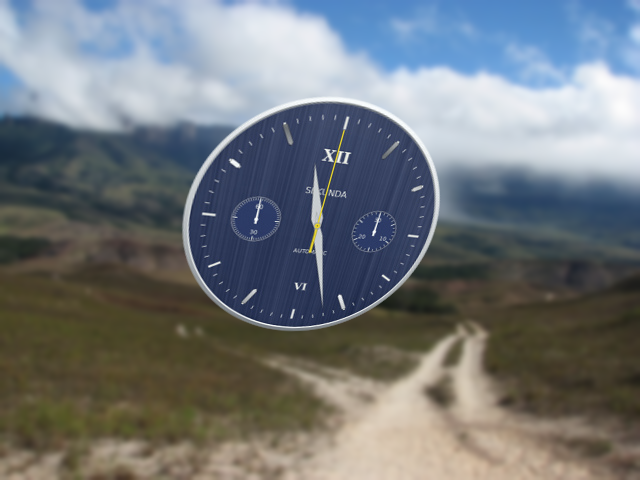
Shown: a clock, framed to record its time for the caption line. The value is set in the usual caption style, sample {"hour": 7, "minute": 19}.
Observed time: {"hour": 11, "minute": 27}
